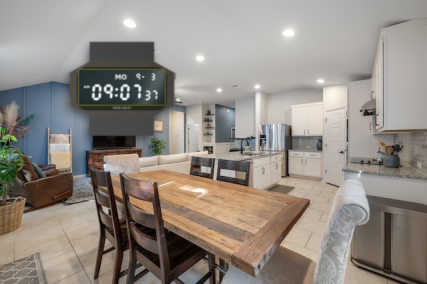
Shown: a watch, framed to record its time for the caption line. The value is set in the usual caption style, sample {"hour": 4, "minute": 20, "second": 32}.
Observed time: {"hour": 9, "minute": 7, "second": 37}
